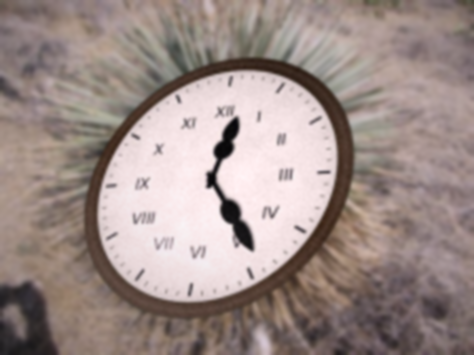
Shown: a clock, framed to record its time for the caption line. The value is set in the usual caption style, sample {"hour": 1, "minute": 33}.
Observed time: {"hour": 12, "minute": 24}
